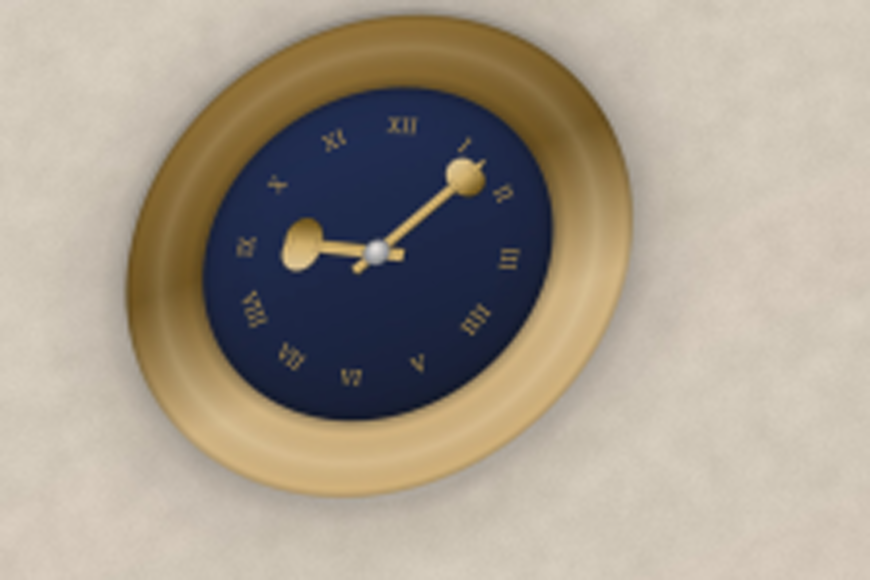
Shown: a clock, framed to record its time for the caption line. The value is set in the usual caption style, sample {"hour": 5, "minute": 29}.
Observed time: {"hour": 9, "minute": 7}
